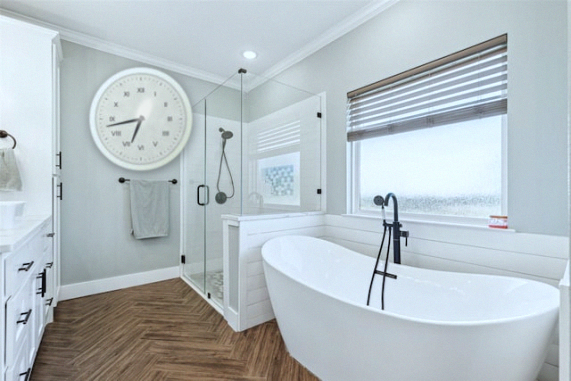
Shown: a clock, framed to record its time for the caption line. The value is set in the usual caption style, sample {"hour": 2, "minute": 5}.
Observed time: {"hour": 6, "minute": 43}
